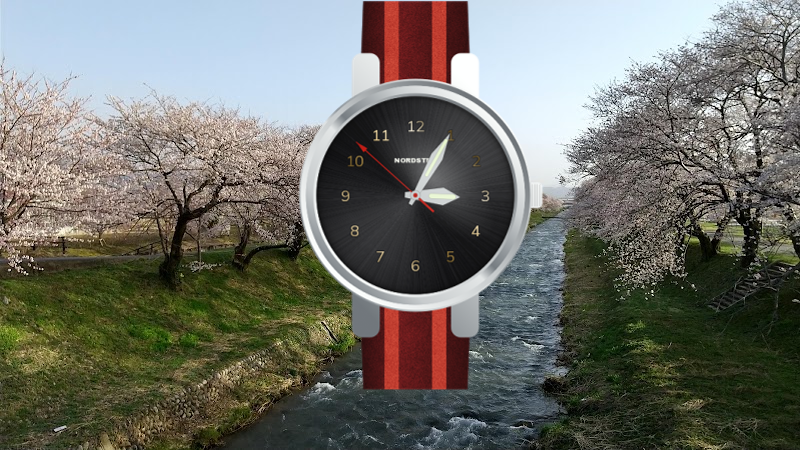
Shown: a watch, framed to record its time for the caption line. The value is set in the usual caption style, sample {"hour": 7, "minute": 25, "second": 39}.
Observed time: {"hour": 3, "minute": 4, "second": 52}
